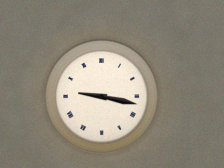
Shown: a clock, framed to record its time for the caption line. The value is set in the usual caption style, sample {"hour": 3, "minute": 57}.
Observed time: {"hour": 9, "minute": 17}
